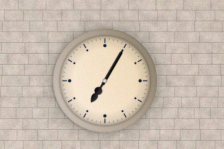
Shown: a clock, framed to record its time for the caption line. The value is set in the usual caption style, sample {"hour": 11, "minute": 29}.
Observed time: {"hour": 7, "minute": 5}
